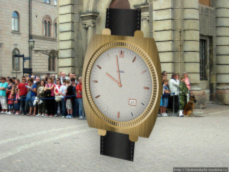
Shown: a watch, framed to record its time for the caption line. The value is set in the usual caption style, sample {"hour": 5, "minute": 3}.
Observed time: {"hour": 9, "minute": 58}
